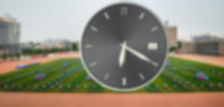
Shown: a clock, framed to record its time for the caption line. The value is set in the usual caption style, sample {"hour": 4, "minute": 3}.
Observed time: {"hour": 6, "minute": 20}
